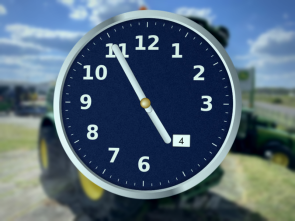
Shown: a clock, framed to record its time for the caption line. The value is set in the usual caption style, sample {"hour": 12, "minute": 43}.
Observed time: {"hour": 4, "minute": 55}
